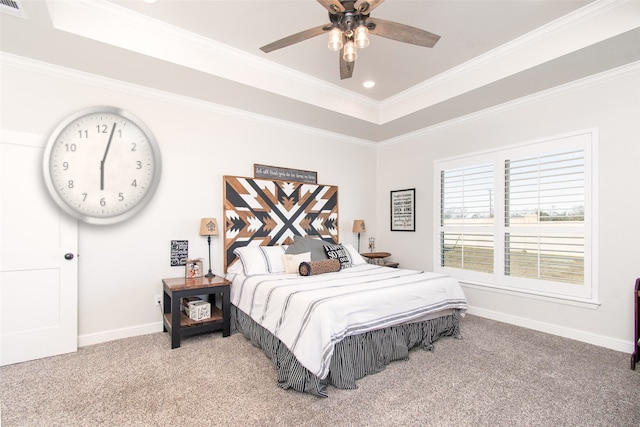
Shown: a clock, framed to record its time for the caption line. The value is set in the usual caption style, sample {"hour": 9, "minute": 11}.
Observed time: {"hour": 6, "minute": 3}
